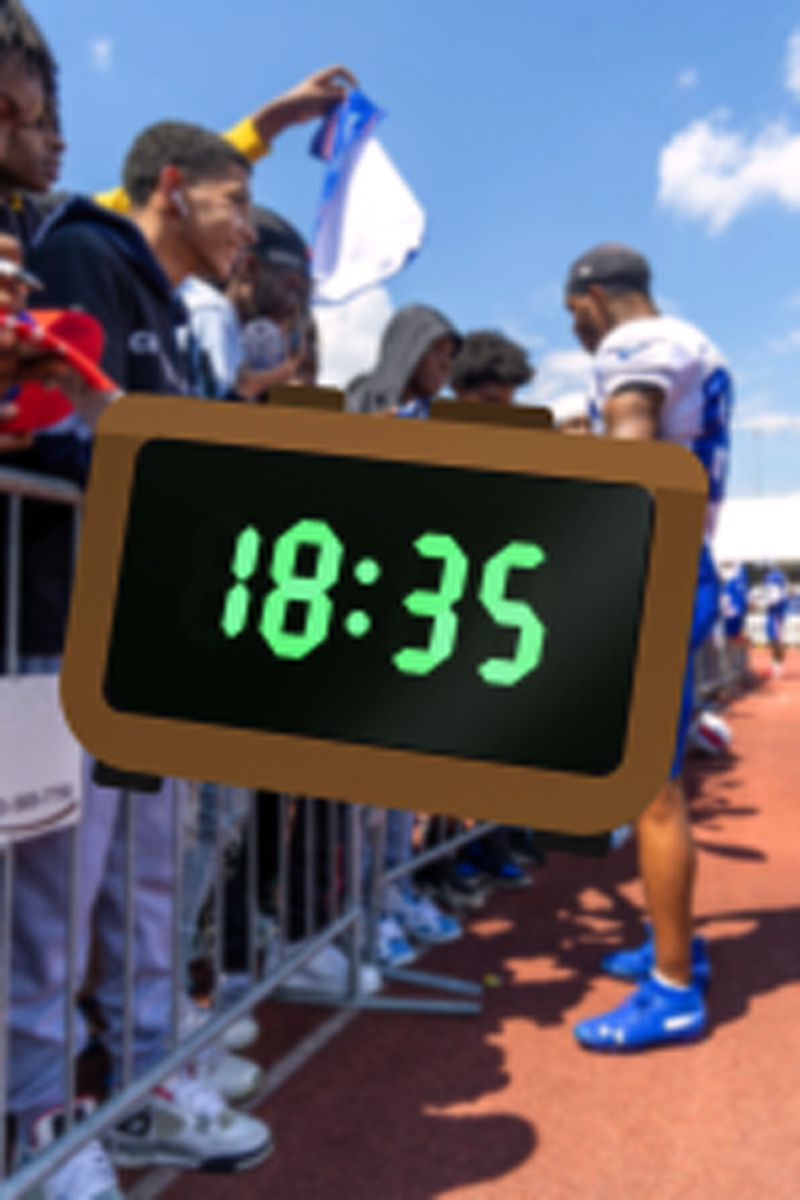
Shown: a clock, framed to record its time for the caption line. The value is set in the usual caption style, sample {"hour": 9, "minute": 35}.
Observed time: {"hour": 18, "minute": 35}
